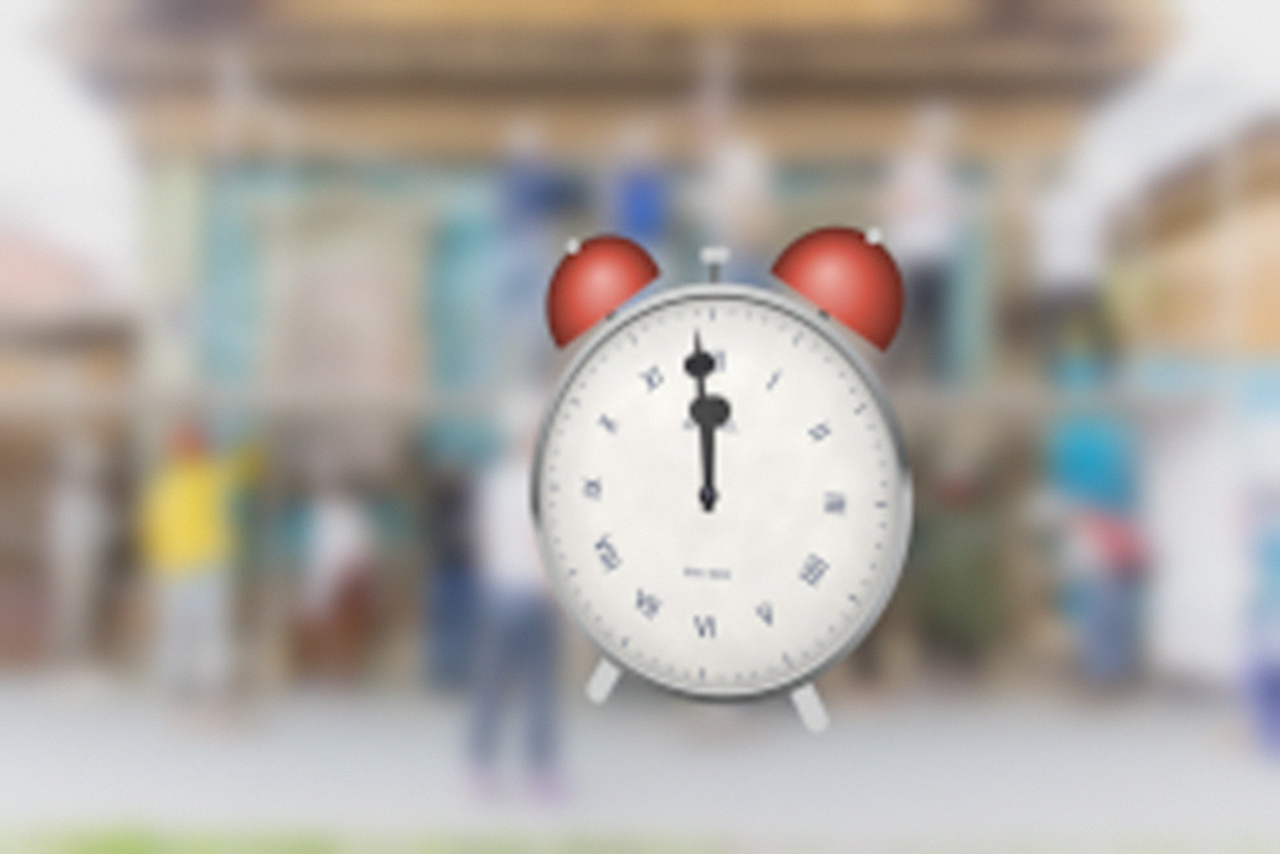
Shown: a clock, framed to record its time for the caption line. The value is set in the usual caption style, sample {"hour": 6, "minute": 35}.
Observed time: {"hour": 11, "minute": 59}
